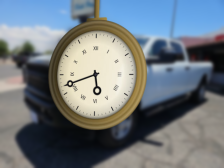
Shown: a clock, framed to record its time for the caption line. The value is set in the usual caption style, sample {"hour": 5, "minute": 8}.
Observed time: {"hour": 5, "minute": 42}
